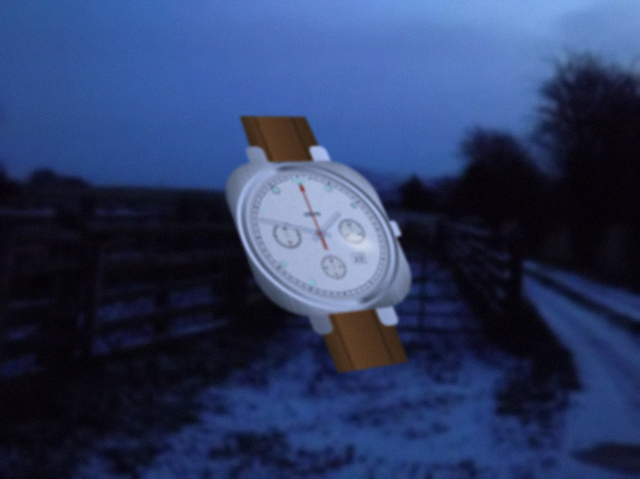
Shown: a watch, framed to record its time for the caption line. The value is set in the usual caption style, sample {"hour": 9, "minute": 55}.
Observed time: {"hour": 1, "minute": 48}
